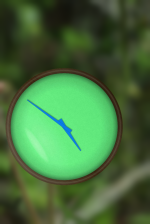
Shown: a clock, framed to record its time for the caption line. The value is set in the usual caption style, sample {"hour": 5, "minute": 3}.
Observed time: {"hour": 4, "minute": 51}
